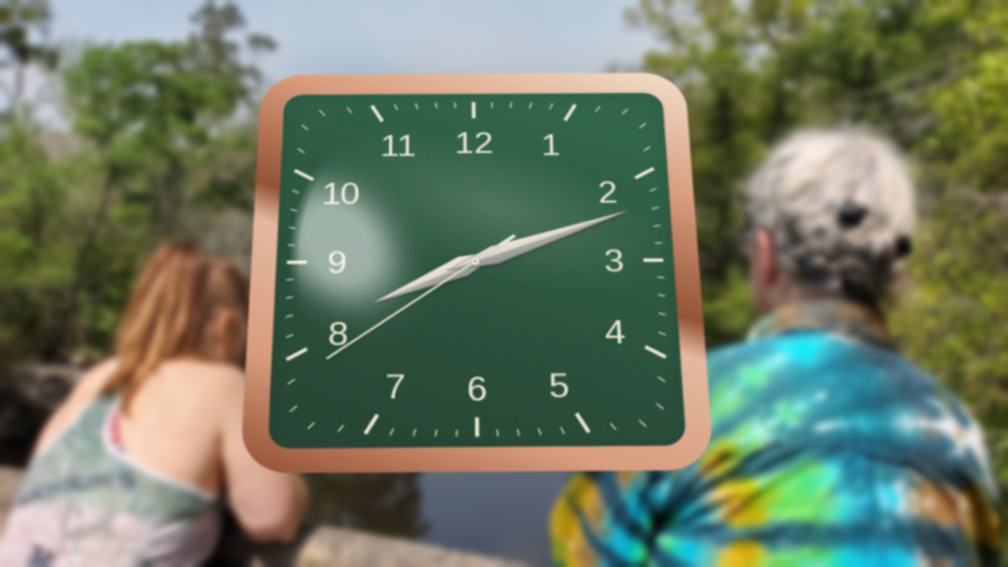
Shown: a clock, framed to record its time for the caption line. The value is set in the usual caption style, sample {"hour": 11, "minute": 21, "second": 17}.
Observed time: {"hour": 8, "minute": 11, "second": 39}
